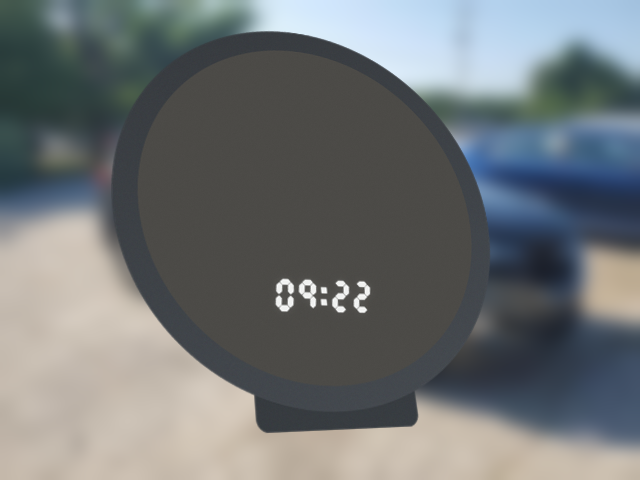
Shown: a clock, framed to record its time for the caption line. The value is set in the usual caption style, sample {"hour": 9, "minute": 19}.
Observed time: {"hour": 9, "minute": 22}
